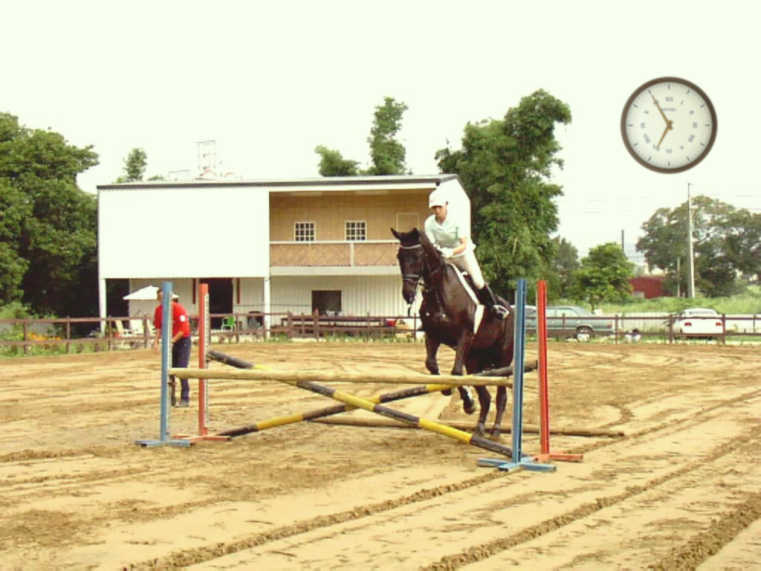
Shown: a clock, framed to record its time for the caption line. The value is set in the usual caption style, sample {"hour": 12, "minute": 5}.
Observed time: {"hour": 6, "minute": 55}
